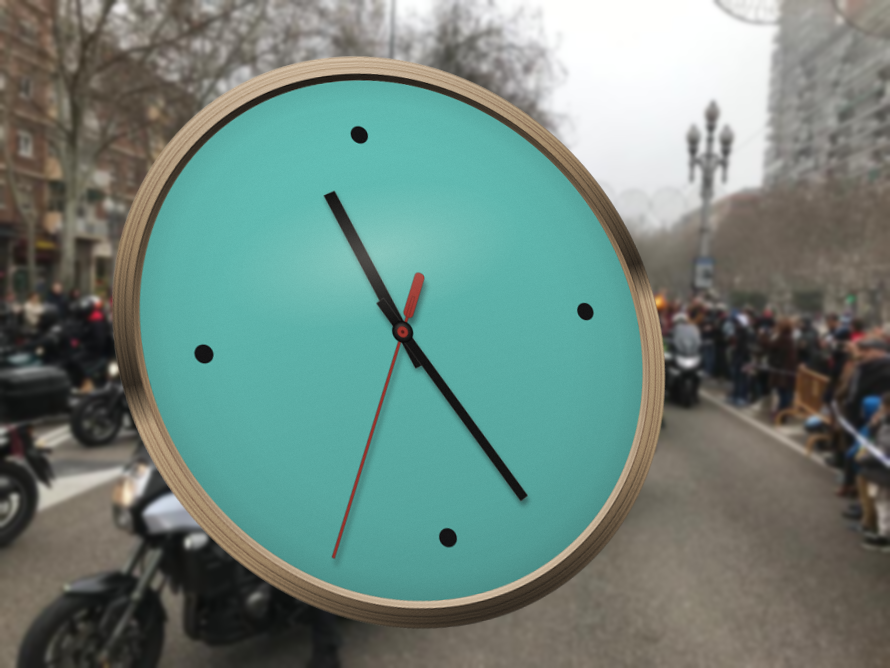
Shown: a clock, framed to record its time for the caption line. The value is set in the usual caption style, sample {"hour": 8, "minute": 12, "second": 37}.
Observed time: {"hour": 11, "minute": 25, "second": 35}
